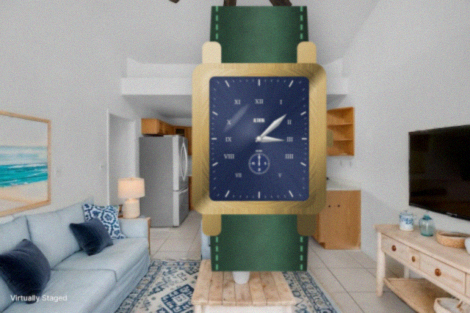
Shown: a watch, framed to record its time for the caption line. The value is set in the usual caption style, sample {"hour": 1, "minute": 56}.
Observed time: {"hour": 3, "minute": 8}
